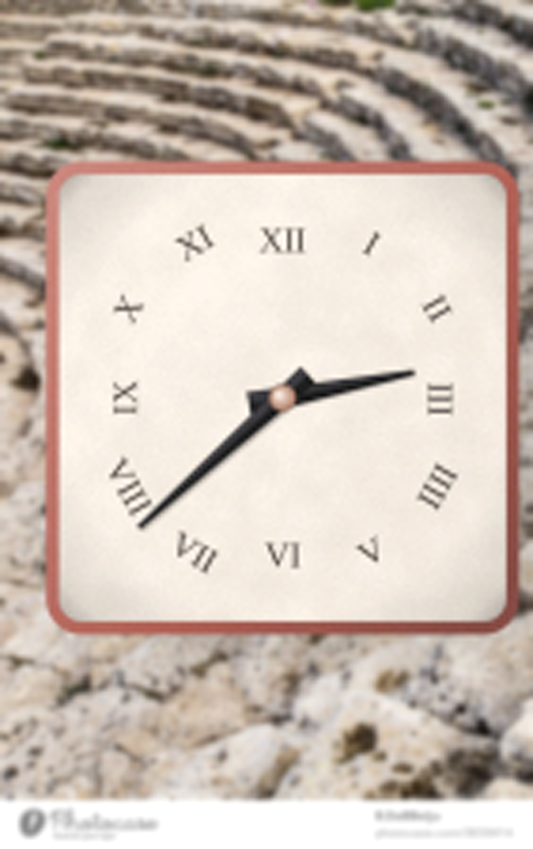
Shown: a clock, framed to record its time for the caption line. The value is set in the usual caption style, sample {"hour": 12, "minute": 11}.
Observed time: {"hour": 2, "minute": 38}
